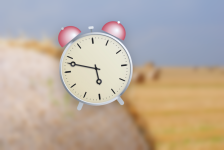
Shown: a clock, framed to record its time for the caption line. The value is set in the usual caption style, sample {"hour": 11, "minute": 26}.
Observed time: {"hour": 5, "minute": 48}
